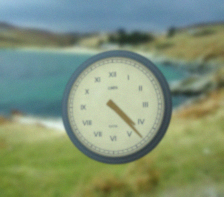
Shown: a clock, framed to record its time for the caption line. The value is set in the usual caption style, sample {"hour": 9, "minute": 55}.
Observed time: {"hour": 4, "minute": 23}
